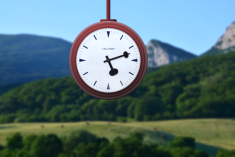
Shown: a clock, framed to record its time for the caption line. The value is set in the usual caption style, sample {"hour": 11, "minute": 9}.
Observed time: {"hour": 5, "minute": 12}
